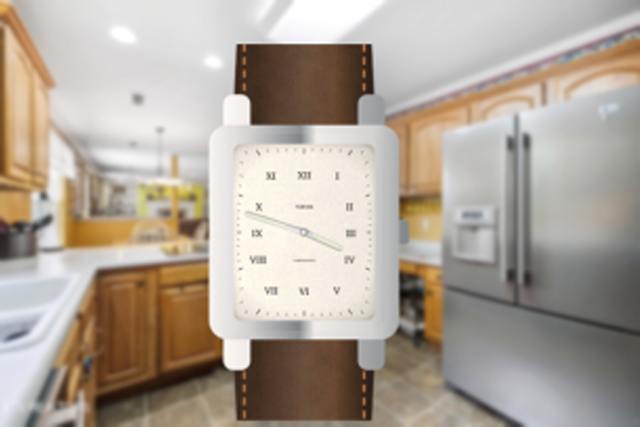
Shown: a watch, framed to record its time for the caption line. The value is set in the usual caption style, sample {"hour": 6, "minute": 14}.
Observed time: {"hour": 3, "minute": 48}
